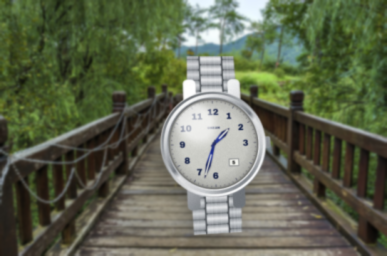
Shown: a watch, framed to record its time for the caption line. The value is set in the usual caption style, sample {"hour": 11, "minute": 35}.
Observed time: {"hour": 1, "minute": 33}
